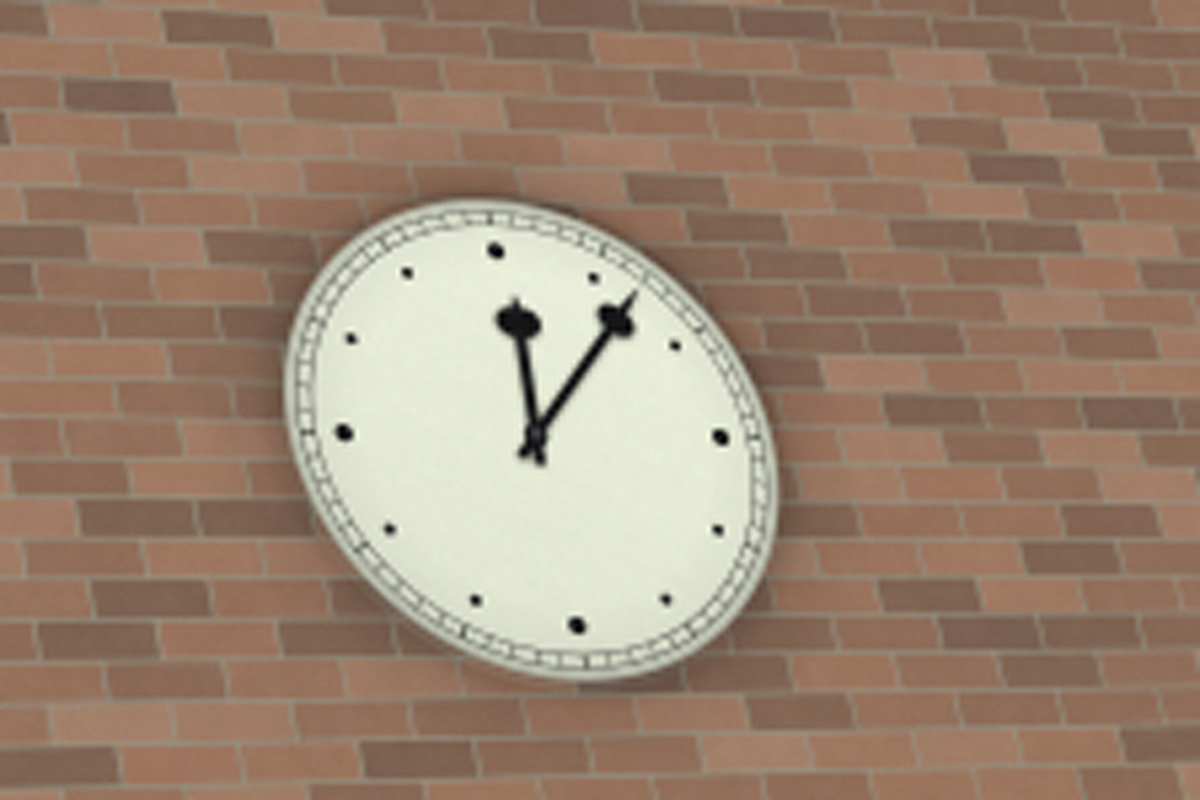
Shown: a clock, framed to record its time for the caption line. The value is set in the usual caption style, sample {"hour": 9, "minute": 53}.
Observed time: {"hour": 12, "minute": 7}
